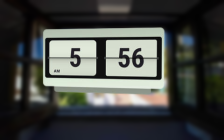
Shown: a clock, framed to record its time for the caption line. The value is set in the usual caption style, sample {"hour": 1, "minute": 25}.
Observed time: {"hour": 5, "minute": 56}
